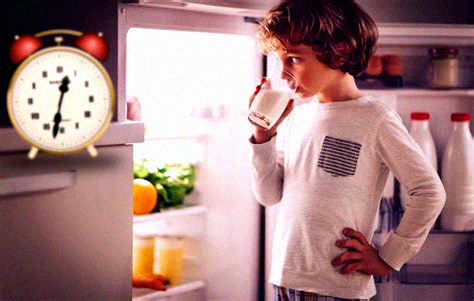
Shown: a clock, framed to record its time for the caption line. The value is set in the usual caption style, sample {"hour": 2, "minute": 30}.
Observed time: {"hour": 12, "minute": 32}
